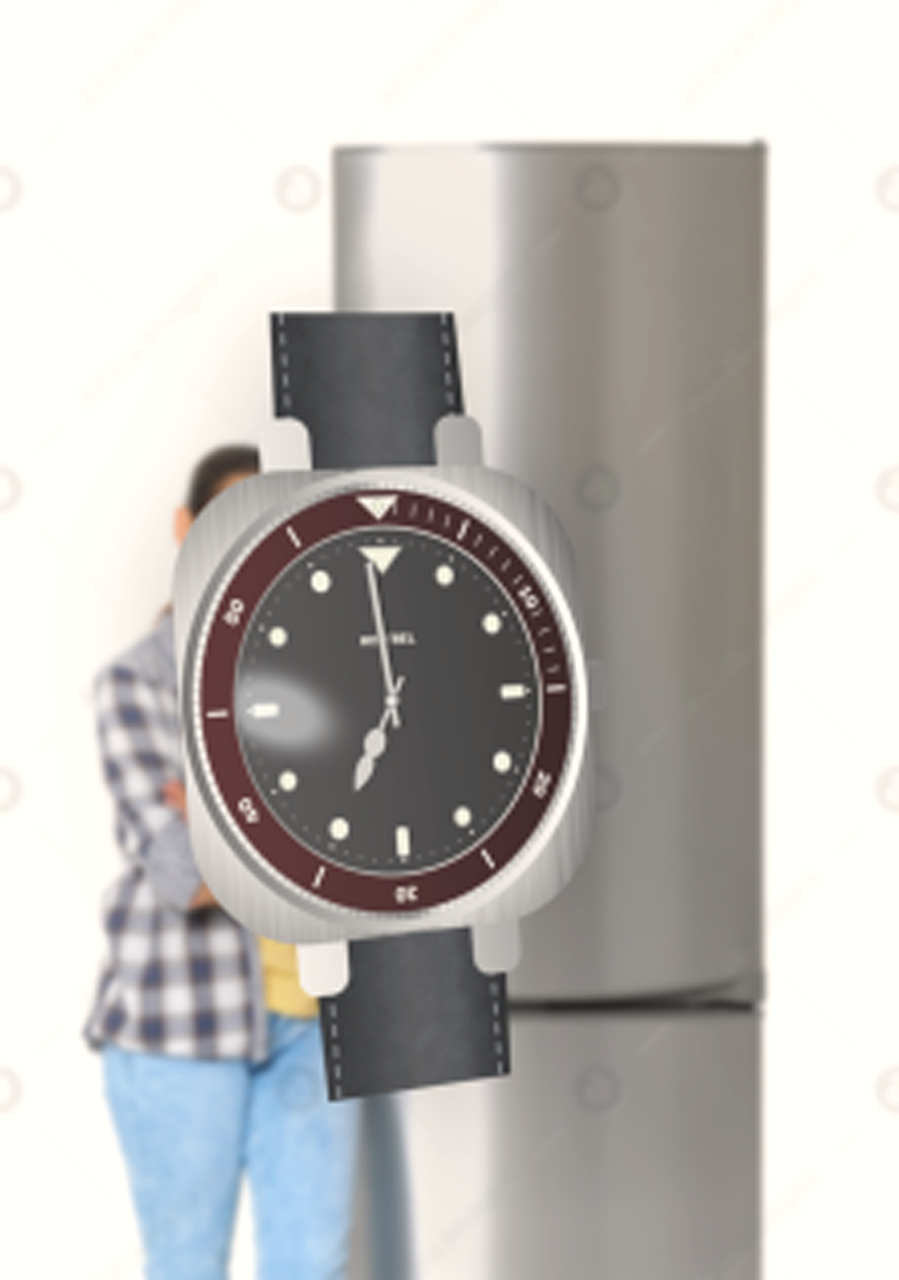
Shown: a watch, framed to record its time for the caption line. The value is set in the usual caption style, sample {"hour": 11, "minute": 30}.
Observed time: {"hour": 6, "minute": 59}
